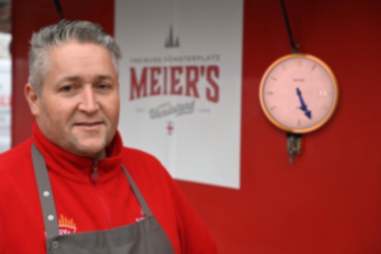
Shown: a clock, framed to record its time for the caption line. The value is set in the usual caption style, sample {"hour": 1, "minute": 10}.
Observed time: {"hour": 5, "minute": 26}
